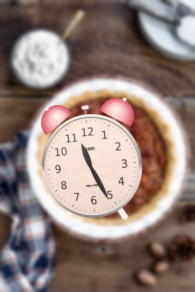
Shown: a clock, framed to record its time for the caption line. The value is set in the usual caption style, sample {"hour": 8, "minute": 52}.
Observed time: {"hour": 11, "minute": 26}
